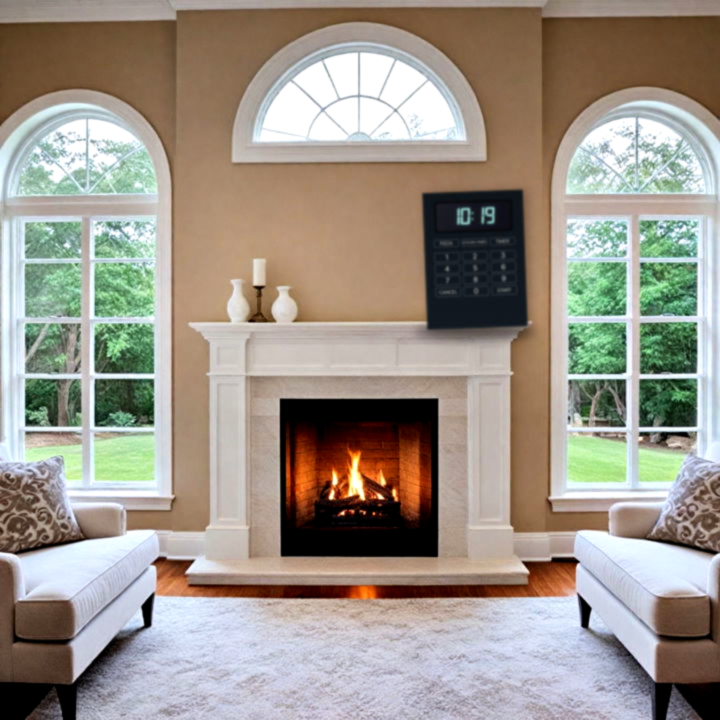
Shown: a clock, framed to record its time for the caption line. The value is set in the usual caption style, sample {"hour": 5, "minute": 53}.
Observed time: {"hour": 10, "minute": 19}
